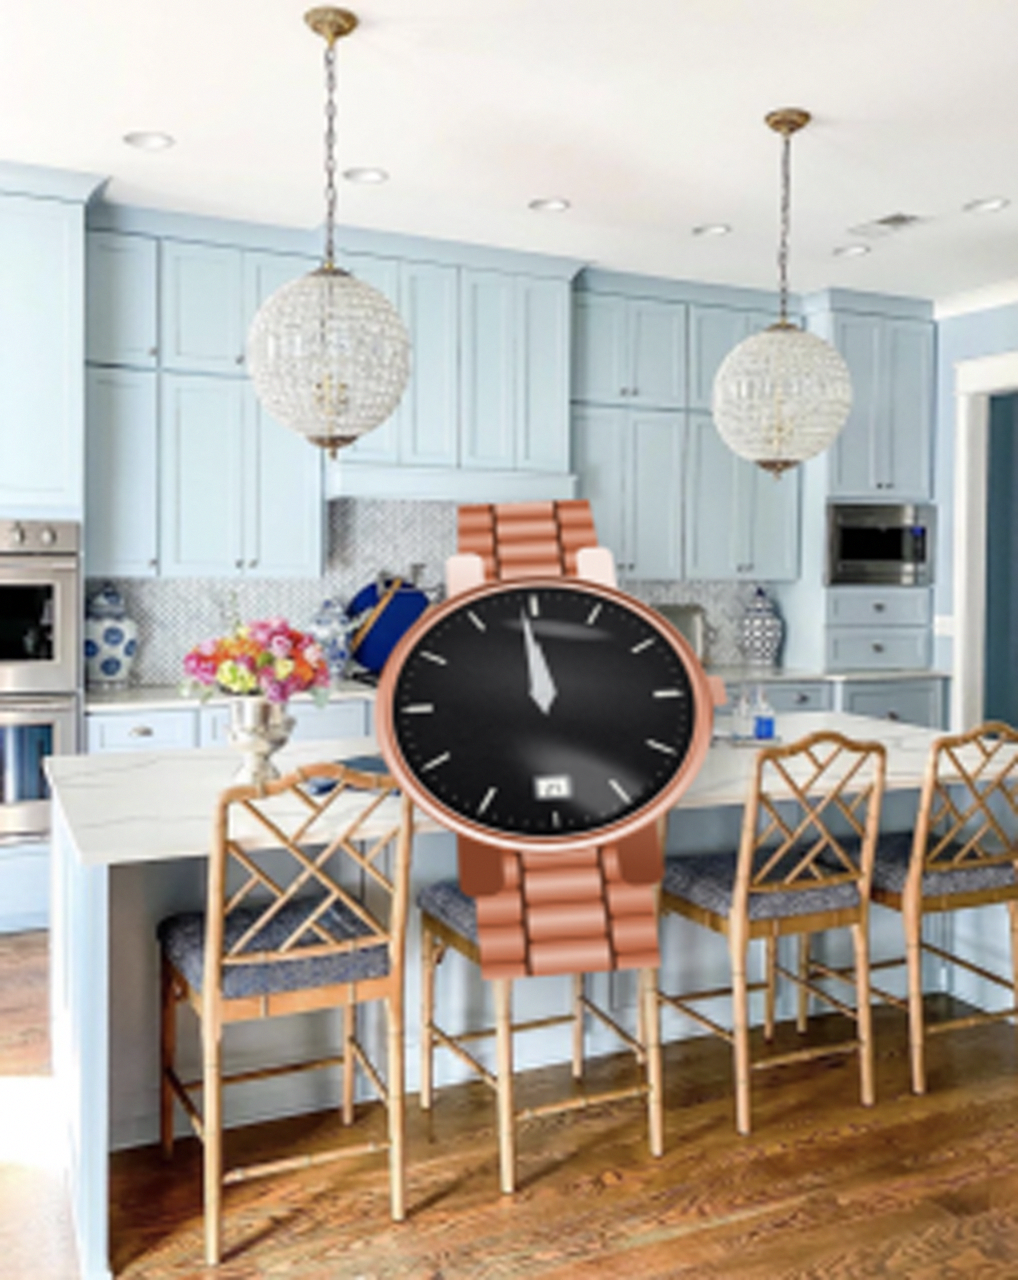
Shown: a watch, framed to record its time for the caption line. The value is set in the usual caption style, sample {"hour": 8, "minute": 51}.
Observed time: {"hour": 11, "minute": 59}
